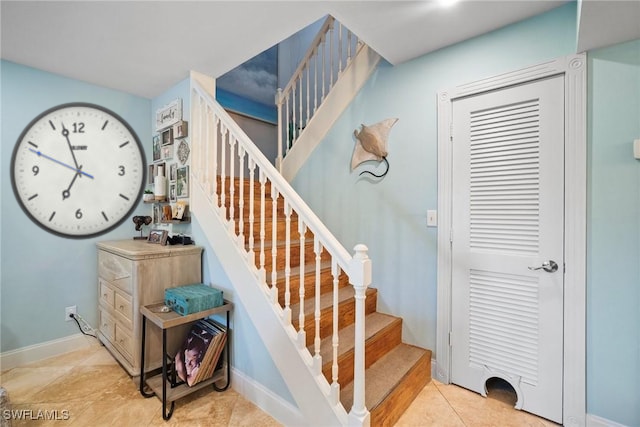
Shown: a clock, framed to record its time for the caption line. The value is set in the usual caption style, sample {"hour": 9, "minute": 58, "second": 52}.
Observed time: {"hour": 6, "minute": 56, "second": 49}
